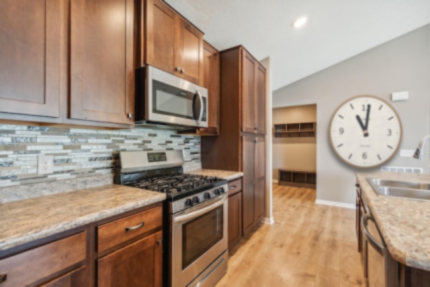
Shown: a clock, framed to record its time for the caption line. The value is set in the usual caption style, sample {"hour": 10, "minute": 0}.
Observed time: {"hour": 11, "minute": 1}
